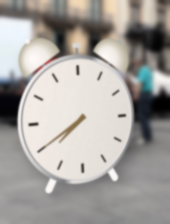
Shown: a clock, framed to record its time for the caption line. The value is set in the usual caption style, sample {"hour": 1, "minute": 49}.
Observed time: {"hour": 7, "minute": 40}
